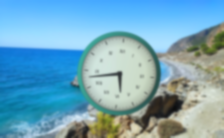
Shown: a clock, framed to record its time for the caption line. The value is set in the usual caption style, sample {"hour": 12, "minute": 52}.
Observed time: {"hour": 5, "minute": 43}
